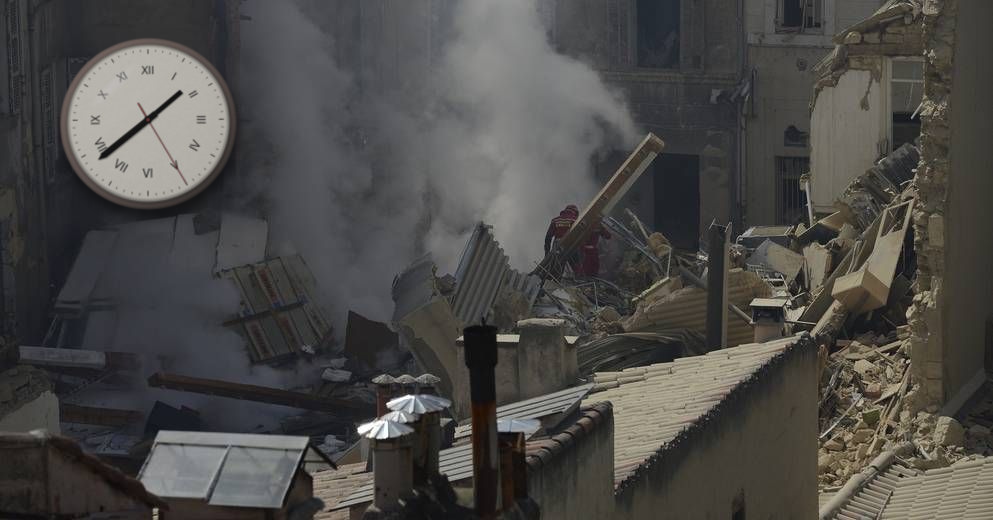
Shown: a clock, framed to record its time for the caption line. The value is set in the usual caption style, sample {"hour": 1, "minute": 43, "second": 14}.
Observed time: {"hour": 1, "minute": 38, "second": 25}
